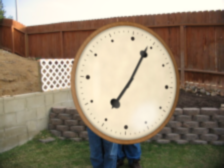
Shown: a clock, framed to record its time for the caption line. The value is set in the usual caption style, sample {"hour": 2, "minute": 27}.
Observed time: {"hour": 7, "minute": 4}
